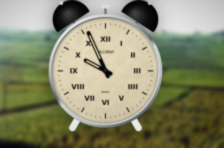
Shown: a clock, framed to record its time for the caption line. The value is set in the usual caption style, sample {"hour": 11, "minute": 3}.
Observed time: {"hour": 9, "minute": 56}
